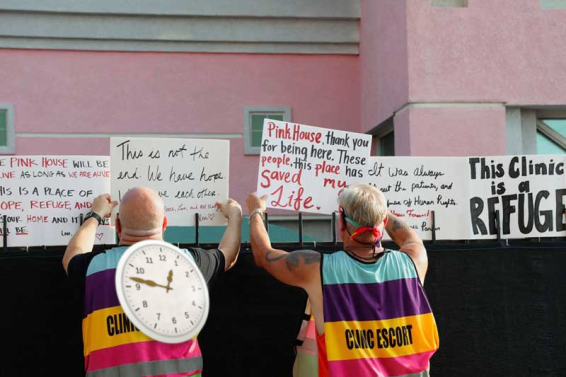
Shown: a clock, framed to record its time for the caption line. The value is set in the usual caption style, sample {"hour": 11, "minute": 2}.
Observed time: {"hour": 12, "minute": 47}
